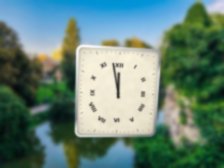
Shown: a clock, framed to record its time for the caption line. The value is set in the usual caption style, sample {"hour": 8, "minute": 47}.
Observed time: {"hour": 11, "minute": 58}
